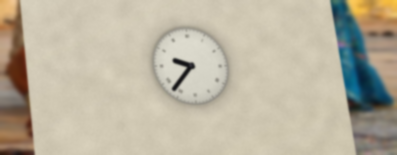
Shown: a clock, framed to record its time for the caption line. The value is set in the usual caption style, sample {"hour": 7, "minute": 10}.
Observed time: {"hour": 9, "minute": 37}
